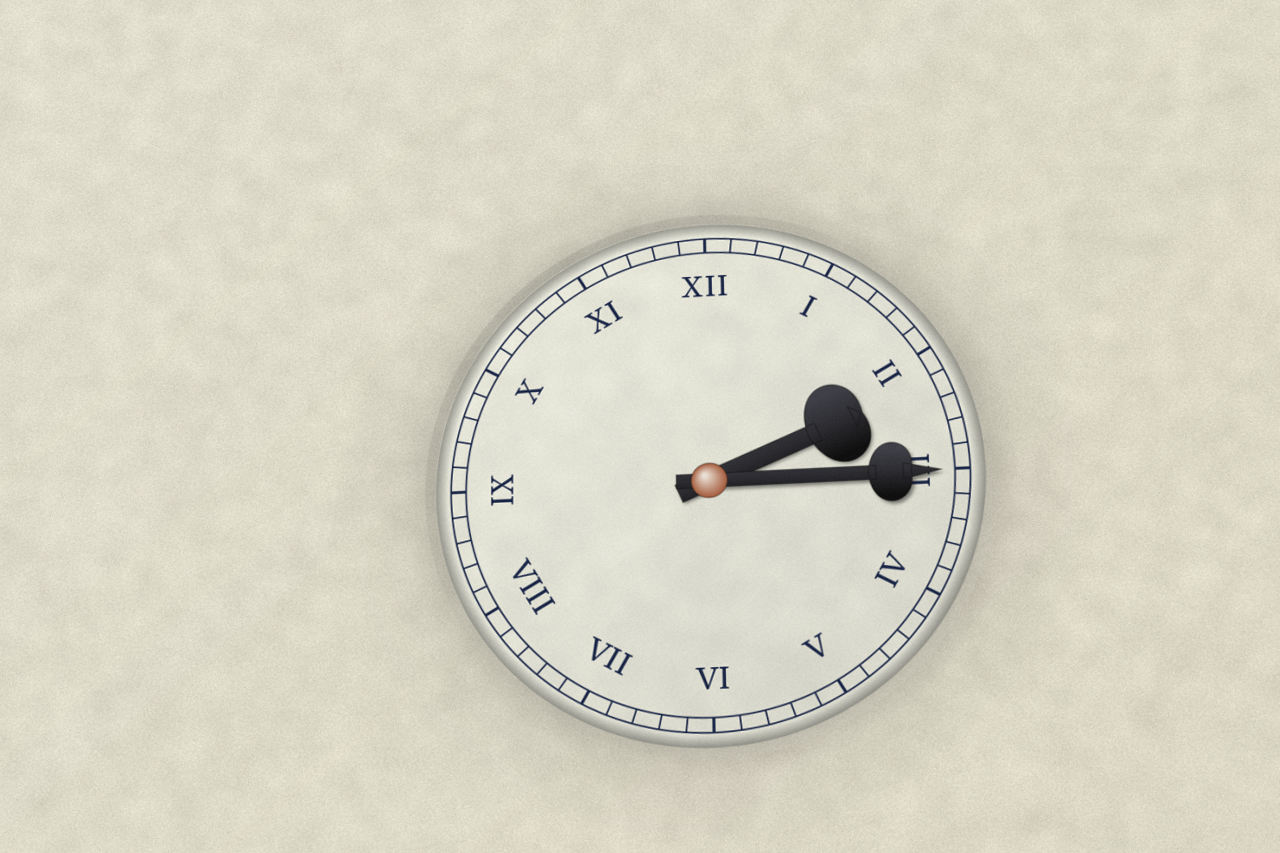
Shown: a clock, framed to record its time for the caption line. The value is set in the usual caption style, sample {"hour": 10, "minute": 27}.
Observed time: {"hour": 2, "minute": 15}
